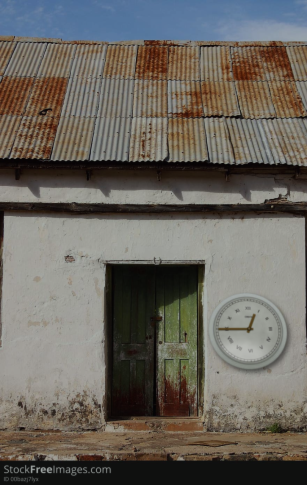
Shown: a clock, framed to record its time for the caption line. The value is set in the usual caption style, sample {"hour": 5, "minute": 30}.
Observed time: {"hour": 12, "minute": 45}
